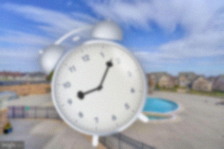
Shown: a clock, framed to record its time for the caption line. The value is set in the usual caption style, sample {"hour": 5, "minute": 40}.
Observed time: {"hour": 9, "minute": 8}
